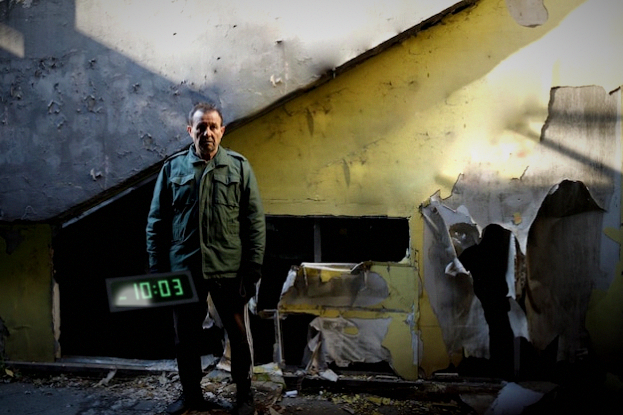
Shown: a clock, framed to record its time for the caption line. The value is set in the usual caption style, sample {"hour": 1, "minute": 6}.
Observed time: {"hour": 10, "minute": 3}
